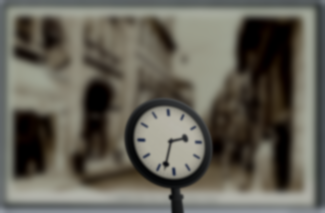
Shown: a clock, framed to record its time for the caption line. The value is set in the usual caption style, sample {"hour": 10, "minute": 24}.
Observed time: {"hour": 2, "minute": 33}
